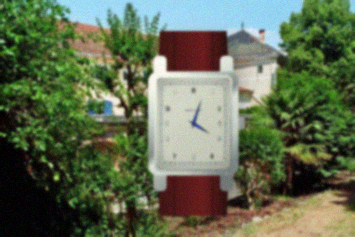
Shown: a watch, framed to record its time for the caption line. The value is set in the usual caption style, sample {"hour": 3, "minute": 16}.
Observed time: {"hour": 4, "minute": 3}
